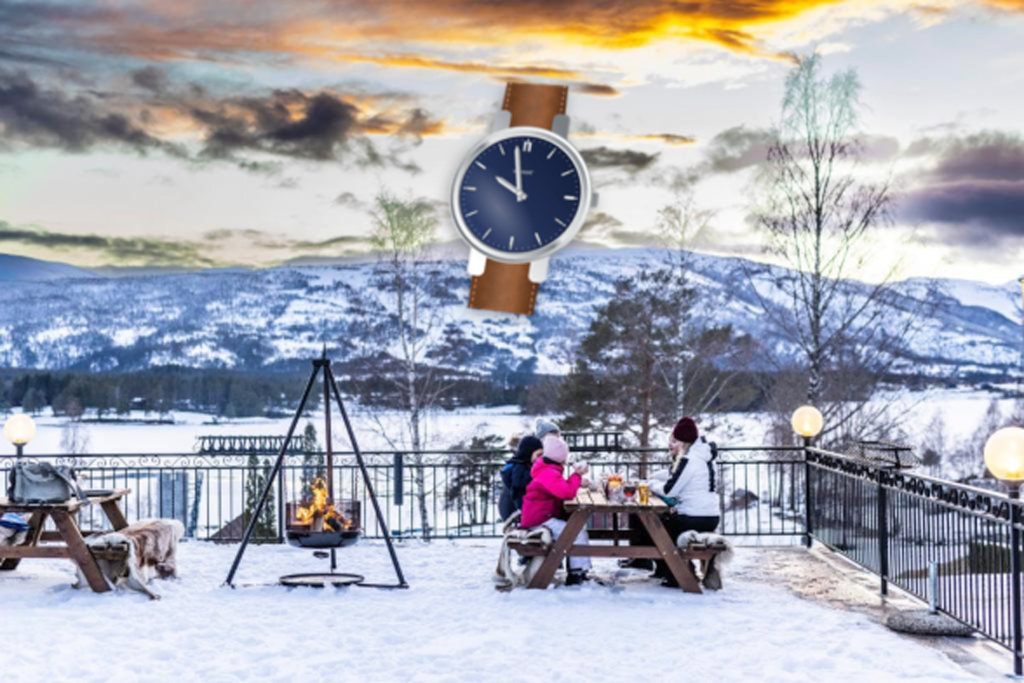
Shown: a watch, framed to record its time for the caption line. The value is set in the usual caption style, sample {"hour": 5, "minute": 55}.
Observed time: {"hour": 9, "minute": 58}
